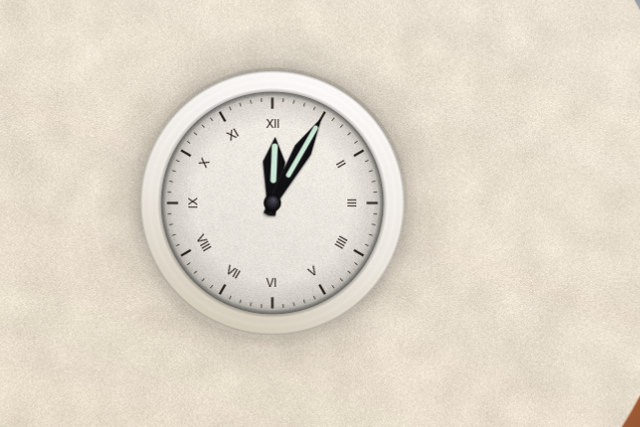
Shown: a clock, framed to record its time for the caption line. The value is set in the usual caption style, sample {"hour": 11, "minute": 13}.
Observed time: {"hour": 12, "minute": 5}
